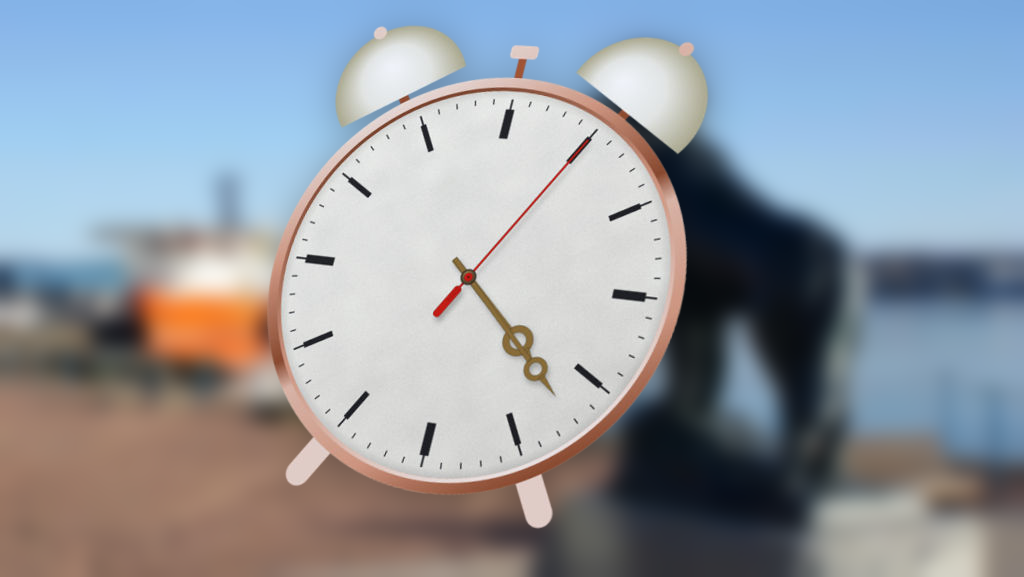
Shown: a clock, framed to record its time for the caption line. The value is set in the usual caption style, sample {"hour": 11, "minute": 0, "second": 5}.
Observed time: {"hour": 4, "minute": 22, "second": 5}
